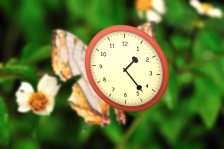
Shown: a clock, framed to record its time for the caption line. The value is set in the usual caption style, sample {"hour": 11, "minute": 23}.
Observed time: {"hour": 1, "minute": 23}
